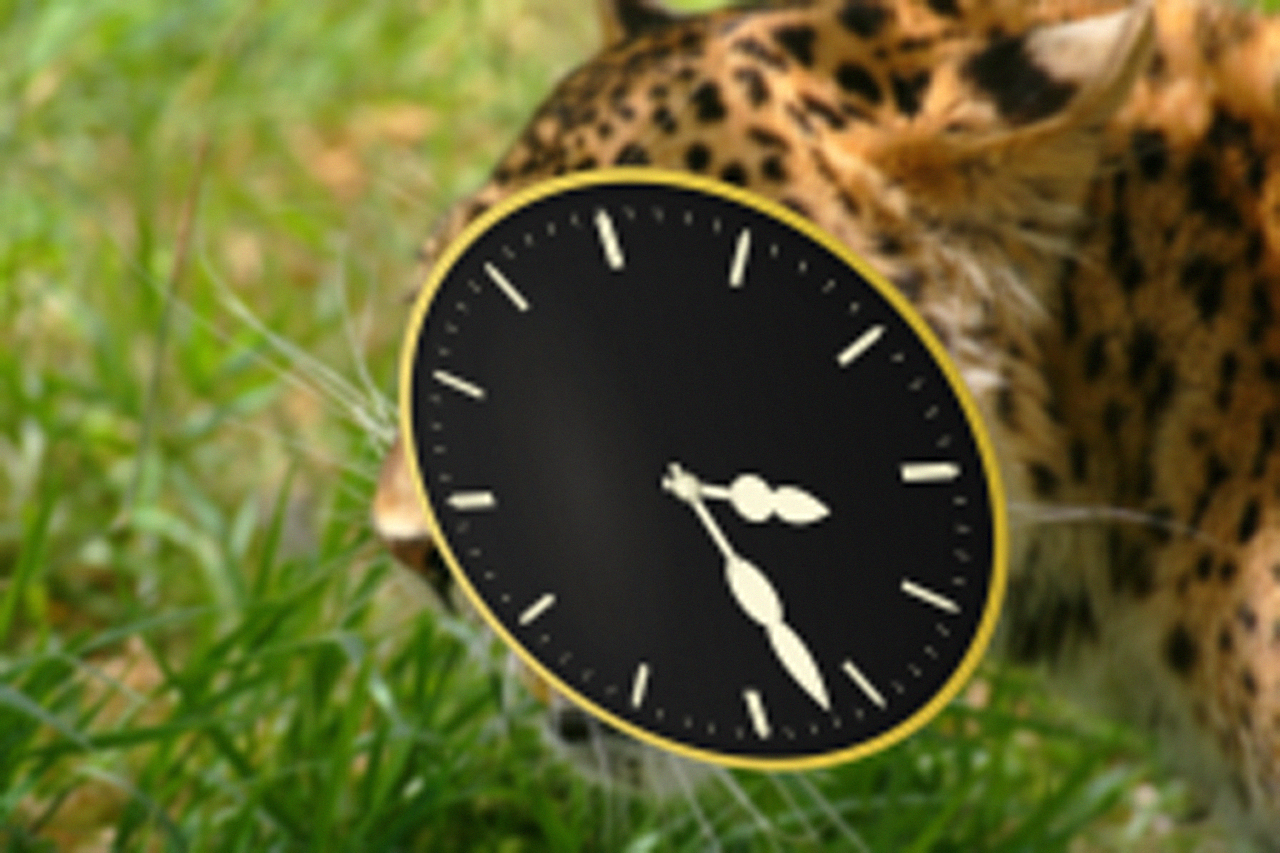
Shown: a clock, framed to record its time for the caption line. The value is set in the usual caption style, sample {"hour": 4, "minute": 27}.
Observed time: {"hour": 3, "minute": 27}
